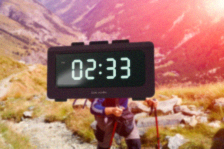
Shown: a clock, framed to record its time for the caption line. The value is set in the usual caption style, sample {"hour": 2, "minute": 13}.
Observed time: {"hour": 2, "minute": 33}
